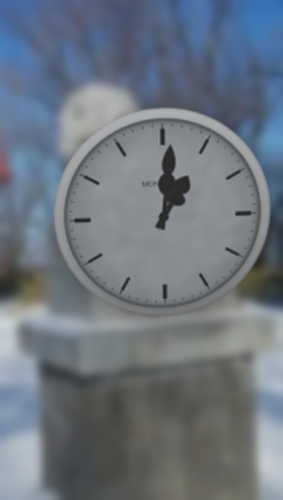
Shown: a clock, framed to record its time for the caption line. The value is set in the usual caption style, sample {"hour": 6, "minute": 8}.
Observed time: {"hour": 1, "minute": 1}
